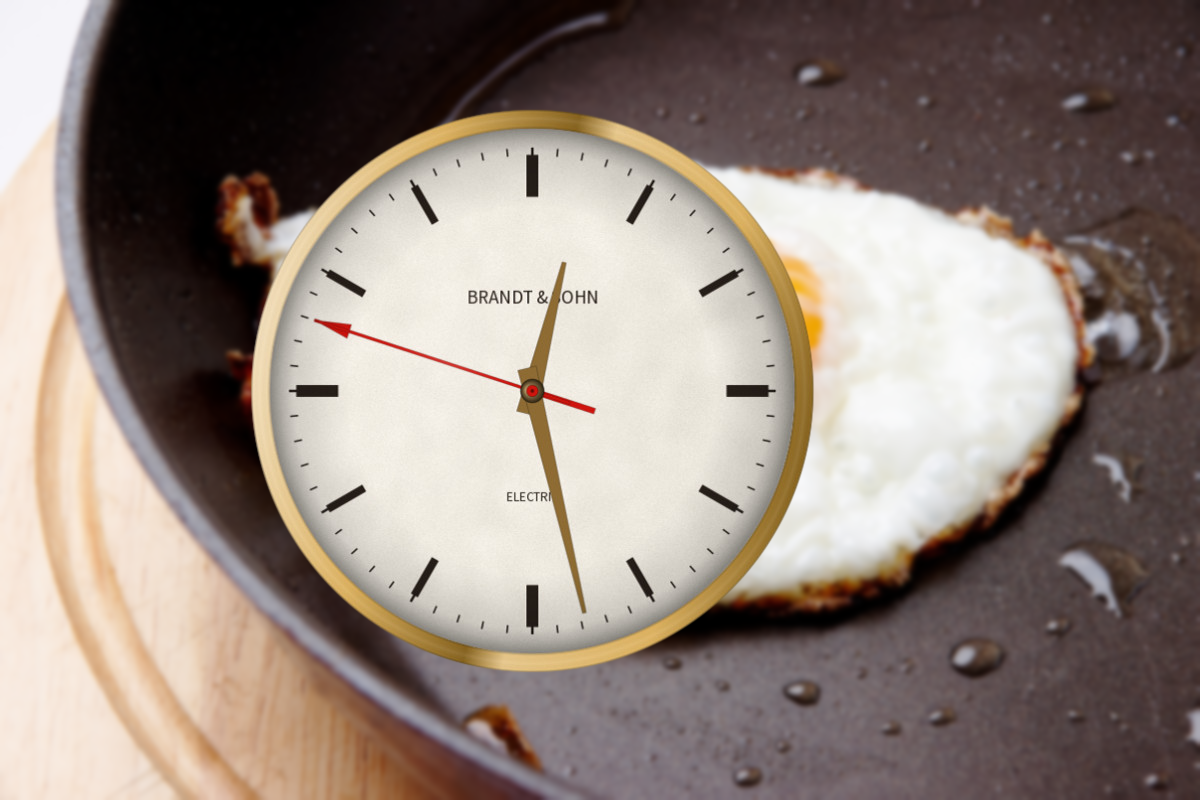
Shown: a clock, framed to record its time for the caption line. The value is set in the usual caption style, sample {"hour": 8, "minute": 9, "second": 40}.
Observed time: {"hour": 12, "minute": 27, "second": 48}
